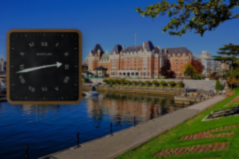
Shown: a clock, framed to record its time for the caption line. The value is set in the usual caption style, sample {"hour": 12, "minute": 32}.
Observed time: {"hour": 2, "minute": 43}
